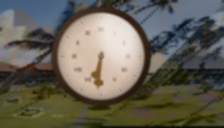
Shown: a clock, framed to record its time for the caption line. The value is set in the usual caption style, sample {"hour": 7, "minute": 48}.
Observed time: {"hour": 6, "minute": 31}
